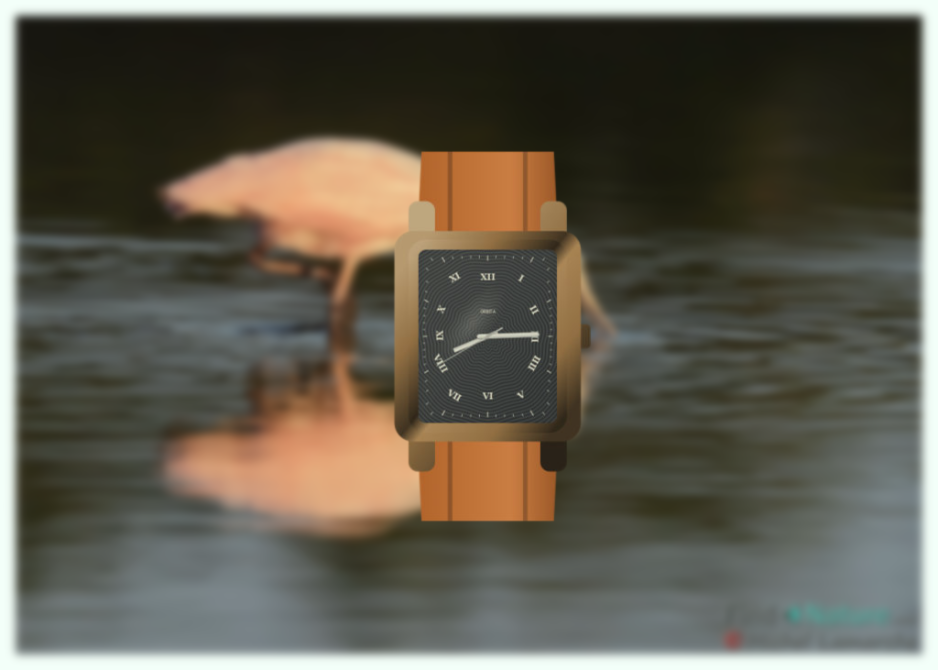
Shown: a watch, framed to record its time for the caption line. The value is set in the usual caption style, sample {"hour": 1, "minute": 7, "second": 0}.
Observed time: {"hour": 8, "minute": 14, "second": 40}
